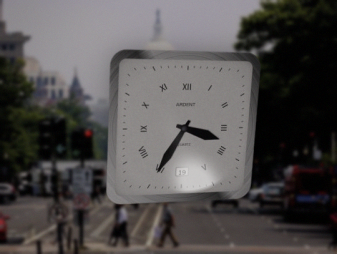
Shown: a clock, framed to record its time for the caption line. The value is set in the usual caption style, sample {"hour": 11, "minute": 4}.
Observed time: {"hour": 3, "minute": 35}
